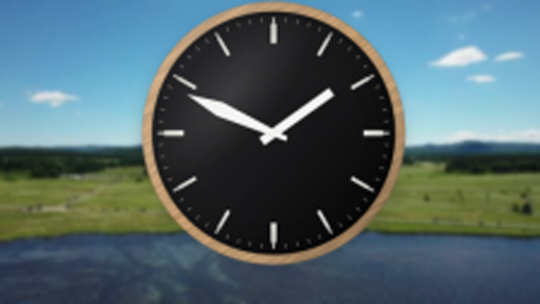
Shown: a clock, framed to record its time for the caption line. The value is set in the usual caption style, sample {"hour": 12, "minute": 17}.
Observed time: {"hour": 1, "minute": 49}
